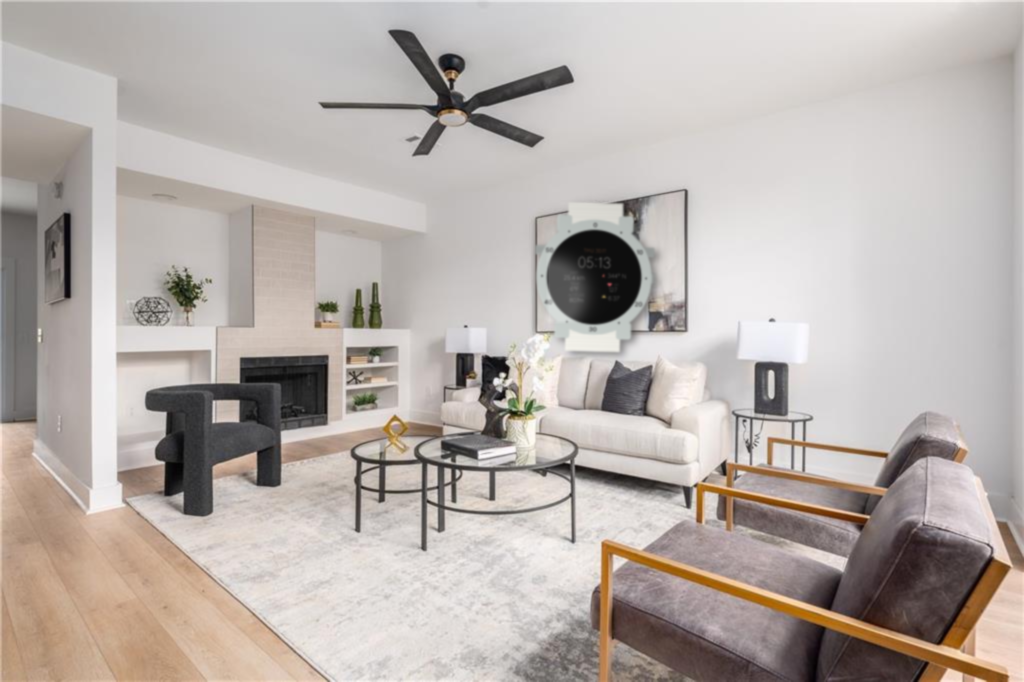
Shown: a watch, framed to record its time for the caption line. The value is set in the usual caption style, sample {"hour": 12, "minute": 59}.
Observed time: {"hour": 5, "minute": 13}
